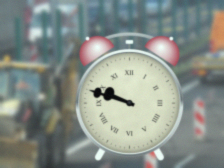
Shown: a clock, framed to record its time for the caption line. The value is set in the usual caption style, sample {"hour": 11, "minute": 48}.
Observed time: {"hour": 9, "minute": 48}
